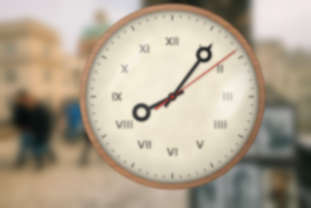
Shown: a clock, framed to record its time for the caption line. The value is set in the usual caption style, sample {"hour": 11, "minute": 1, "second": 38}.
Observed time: {"hour": 8, "minute": 6, "second": 9}
